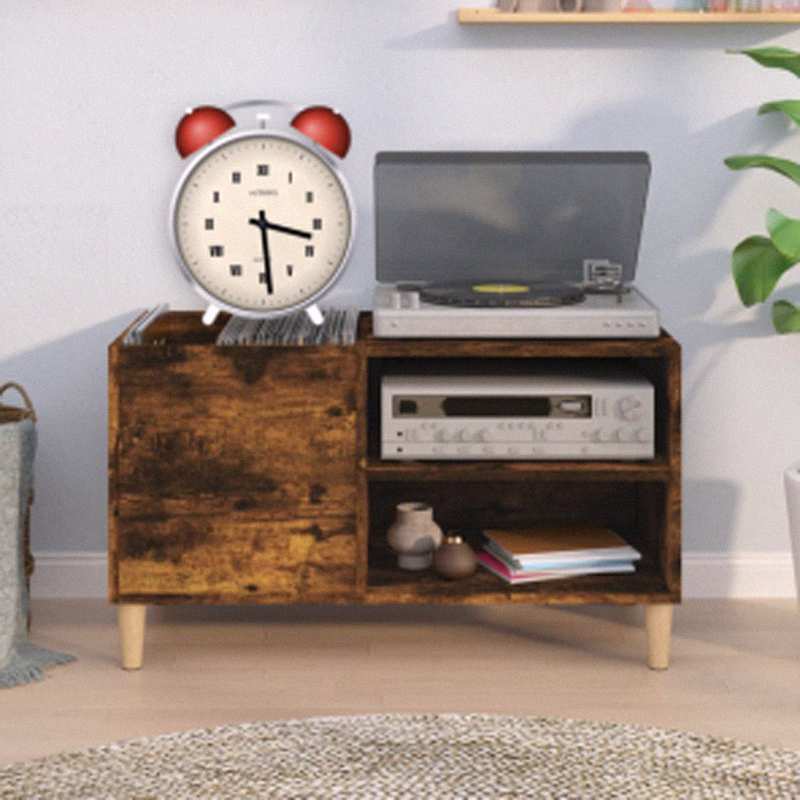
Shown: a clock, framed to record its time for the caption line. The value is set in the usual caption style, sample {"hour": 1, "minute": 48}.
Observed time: {"hour": 3, "minute": 29}
